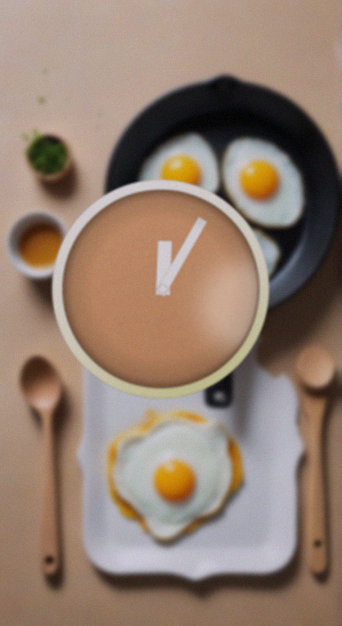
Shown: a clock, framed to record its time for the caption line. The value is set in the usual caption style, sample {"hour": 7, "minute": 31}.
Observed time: {"hour": 12, "minute": 5}
